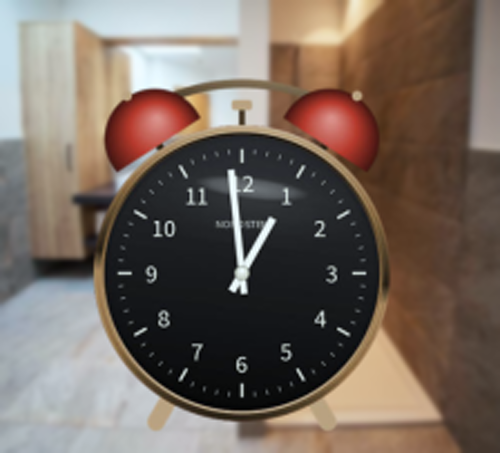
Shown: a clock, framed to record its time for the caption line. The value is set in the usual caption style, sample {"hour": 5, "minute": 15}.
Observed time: {"hour": 12, "minute": 59}
